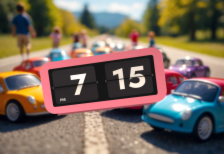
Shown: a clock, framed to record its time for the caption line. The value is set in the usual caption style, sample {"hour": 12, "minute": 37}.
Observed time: {"hour": 7, "minute": 15}
